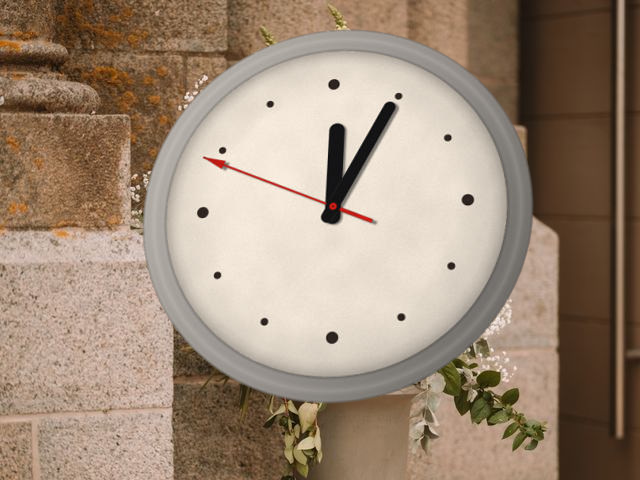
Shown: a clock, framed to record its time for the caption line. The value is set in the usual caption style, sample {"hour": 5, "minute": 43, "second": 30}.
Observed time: {"hour": 12, "minute": 4, "second": 49}
